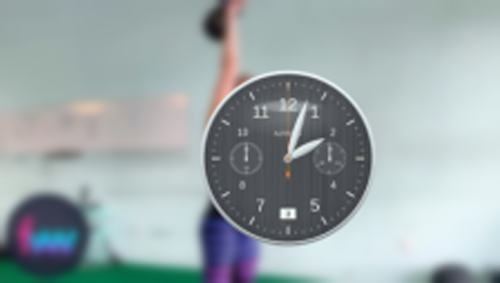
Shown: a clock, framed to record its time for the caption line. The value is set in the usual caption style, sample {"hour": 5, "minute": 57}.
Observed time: {"hour": 2, "minute": 3}
